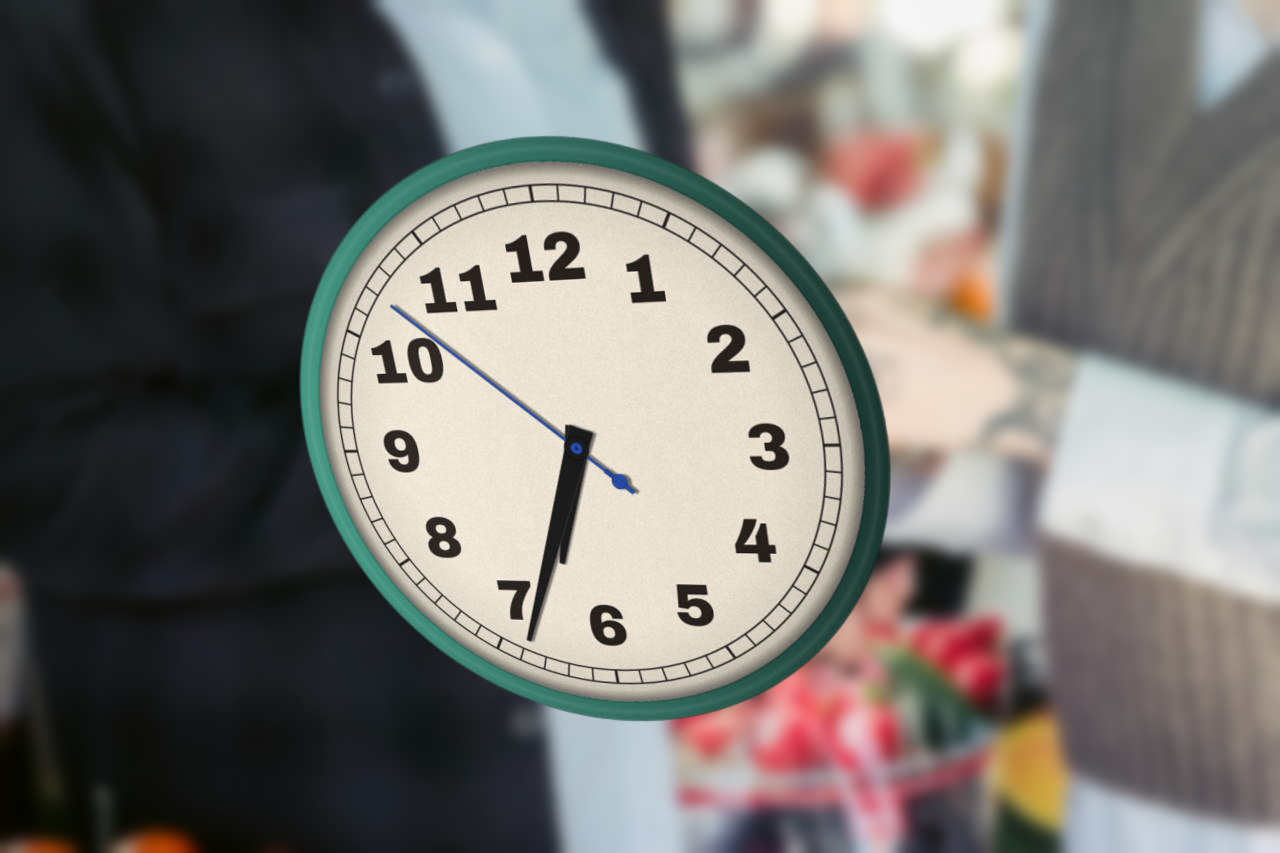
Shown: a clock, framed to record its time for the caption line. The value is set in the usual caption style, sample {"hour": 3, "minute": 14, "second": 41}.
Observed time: {"hour": 6, "minute": 33, "second": 52}
